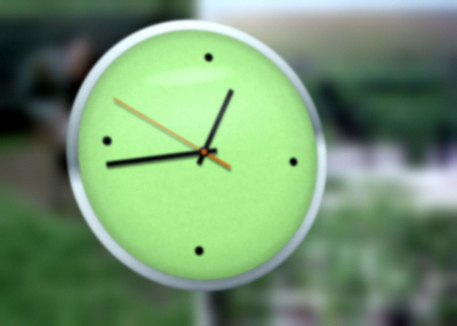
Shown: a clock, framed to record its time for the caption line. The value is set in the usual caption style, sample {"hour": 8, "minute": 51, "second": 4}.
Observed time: {"hour": 12, "minute": 42, "second": 49}
